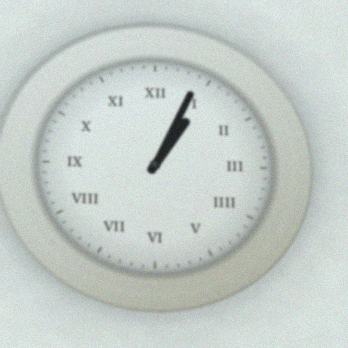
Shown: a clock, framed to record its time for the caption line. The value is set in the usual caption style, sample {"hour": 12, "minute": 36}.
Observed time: {"hour": 1, "minute": 4}
